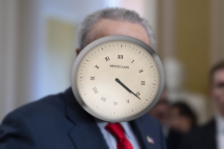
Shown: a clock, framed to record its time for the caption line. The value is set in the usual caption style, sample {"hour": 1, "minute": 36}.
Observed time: {"hour": 4, "minute": 21}
